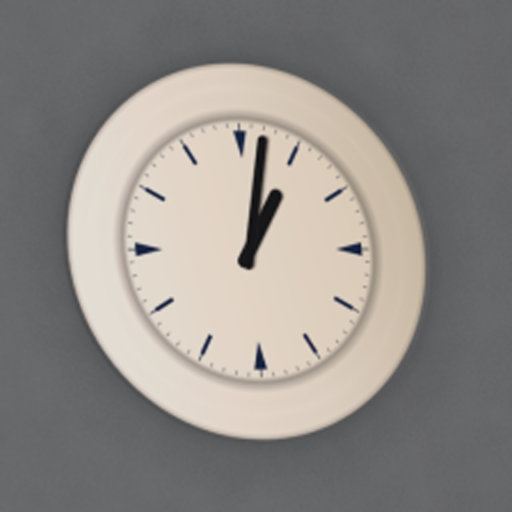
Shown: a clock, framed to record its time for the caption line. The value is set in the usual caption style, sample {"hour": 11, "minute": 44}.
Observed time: {"hour": 1, "minute": 2}
